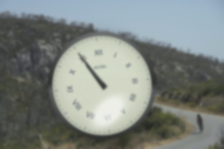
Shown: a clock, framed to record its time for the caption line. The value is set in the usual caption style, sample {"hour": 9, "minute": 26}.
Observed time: {"hour": 10, "minute": 55}
